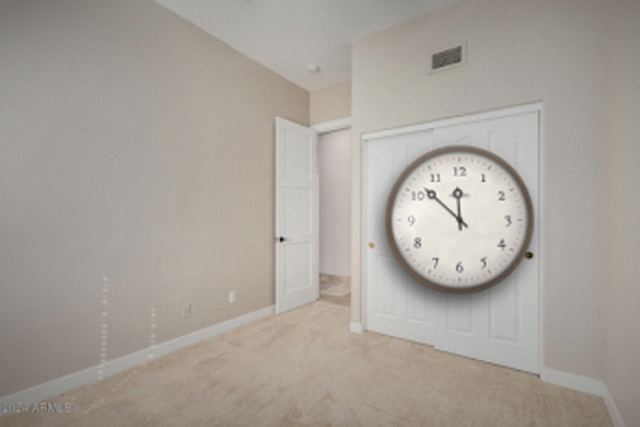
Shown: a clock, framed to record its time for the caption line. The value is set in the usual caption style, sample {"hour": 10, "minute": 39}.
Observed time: {"hour": 11, "minute": 52}
